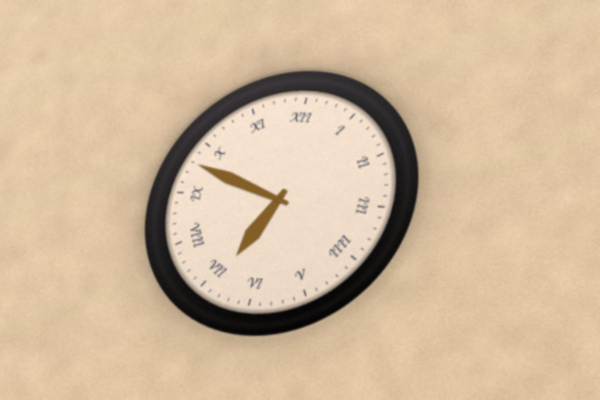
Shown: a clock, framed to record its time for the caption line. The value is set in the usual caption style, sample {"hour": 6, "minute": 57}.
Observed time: {"hour": 6, "minute": 48}
